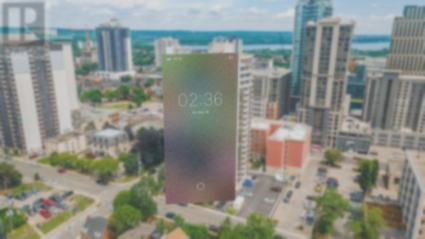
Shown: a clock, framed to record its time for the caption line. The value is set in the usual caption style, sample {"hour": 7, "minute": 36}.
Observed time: {"hour": 2, "minute": 36}
